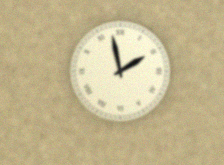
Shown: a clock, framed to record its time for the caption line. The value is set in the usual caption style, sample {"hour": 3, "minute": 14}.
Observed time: {"hour": 1, "minute": 58}
